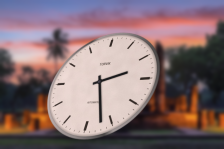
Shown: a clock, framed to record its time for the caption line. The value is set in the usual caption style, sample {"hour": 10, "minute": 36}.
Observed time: {"hour": 2, "minute": 27}
